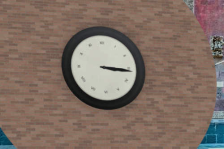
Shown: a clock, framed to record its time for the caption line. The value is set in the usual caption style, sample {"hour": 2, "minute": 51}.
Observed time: {"hour": 3, "minute": 16}
